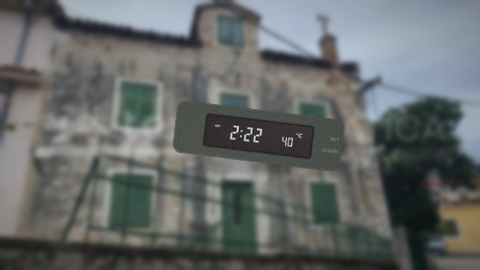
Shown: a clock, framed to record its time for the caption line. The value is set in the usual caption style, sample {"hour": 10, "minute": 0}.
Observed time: {"hour": 2, "minute": 22}
